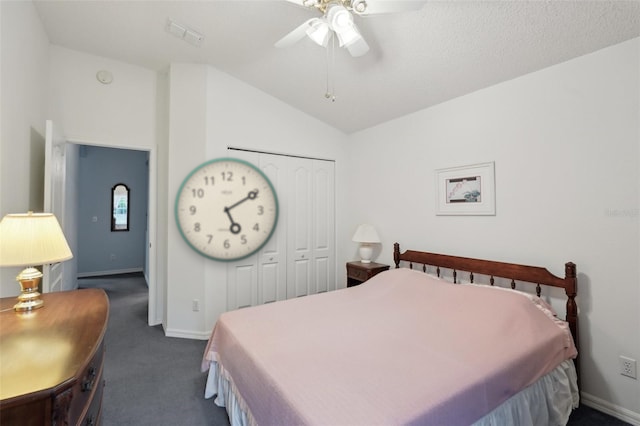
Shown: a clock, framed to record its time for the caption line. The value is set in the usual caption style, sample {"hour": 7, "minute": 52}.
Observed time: {"hour": 5, "minute": 10}
